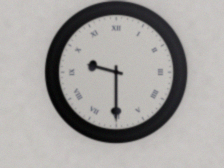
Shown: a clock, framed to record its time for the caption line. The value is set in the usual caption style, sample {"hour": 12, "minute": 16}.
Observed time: {"hour": 9, "minute": 30}
